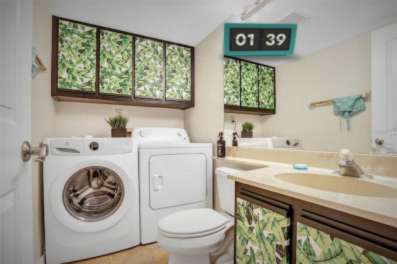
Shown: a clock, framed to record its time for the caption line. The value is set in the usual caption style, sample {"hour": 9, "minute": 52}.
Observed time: {"hour": 1, "minute": 39}
